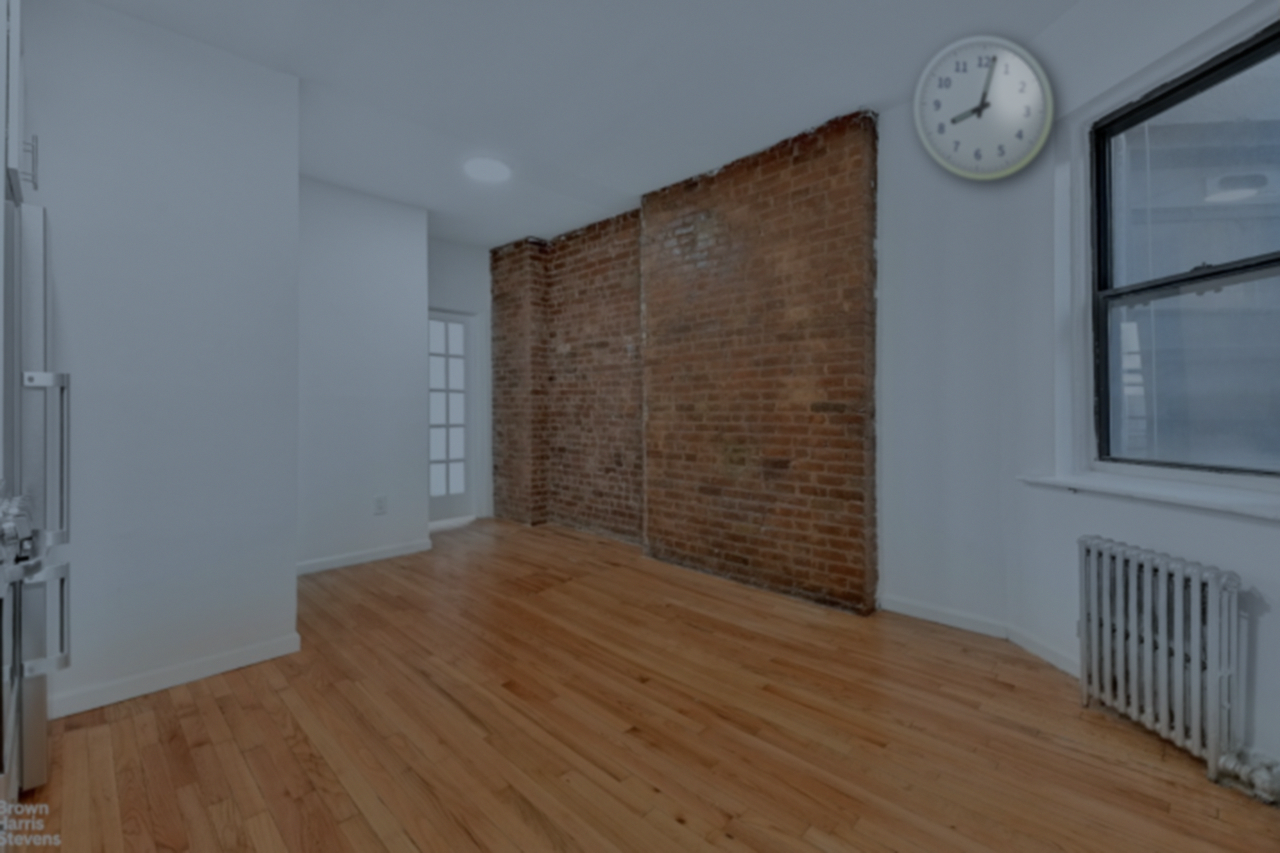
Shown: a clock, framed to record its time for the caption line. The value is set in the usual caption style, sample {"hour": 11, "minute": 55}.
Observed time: {"hour": 8, "minute": 2}
